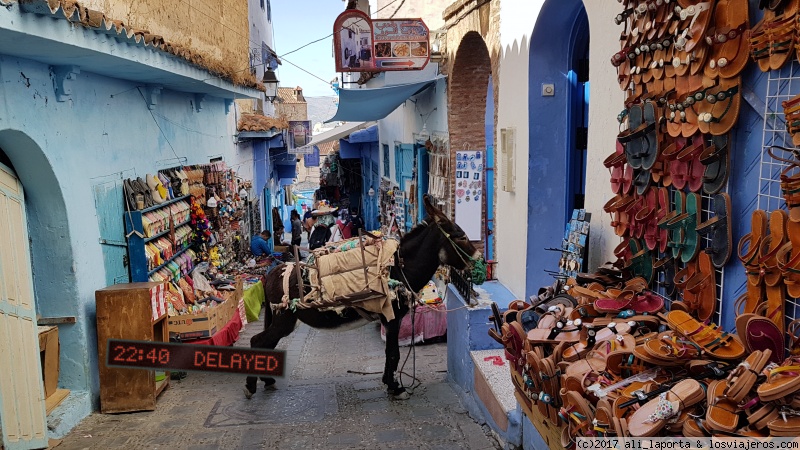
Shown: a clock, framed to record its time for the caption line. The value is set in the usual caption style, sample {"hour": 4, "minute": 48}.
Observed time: {"hour": 22, "minute": 40}
